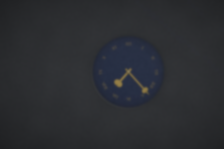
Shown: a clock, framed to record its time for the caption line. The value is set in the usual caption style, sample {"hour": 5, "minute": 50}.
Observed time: {"hour": 7, "minute": 23}
